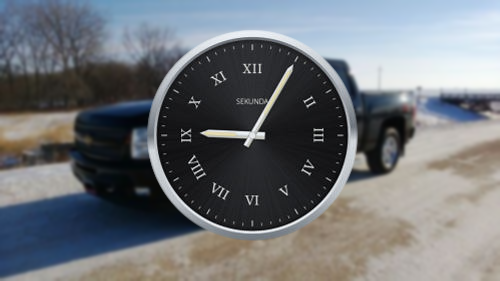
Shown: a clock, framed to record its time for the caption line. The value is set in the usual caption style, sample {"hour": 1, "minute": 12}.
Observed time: {"hour": 9, "minute": 5}
